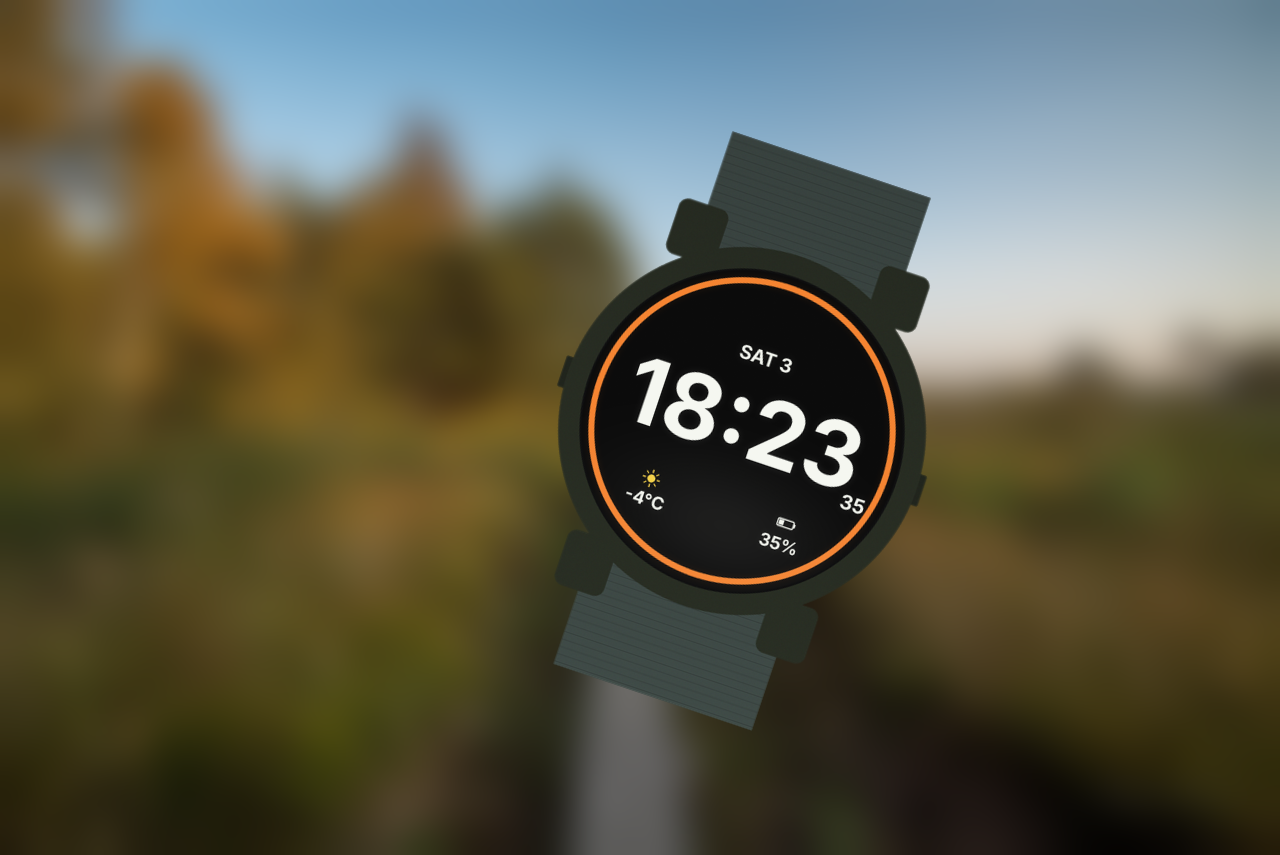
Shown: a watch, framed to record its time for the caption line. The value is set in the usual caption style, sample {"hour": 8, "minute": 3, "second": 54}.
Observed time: {"hour": 18, "minute": 23, "second": 35}
